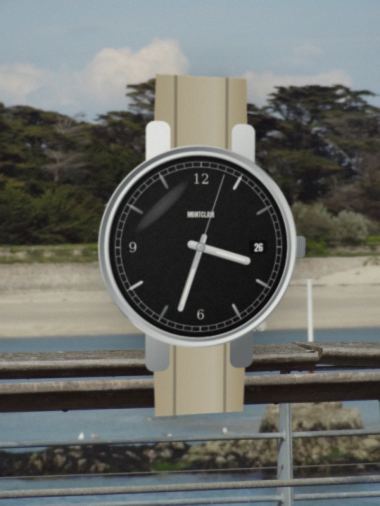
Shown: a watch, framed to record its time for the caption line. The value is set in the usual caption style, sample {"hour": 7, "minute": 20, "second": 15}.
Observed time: {"hour": 3, "minute": 33, "second": 3}
